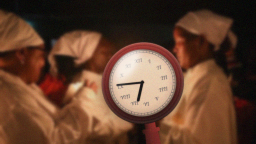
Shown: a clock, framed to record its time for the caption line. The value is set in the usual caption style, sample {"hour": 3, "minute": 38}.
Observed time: {"hour": 6, "minute": 46}
